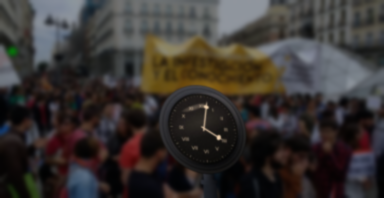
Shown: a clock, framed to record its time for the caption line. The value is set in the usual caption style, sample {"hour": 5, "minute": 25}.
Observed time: {"hour": 4, "minute": 2}
